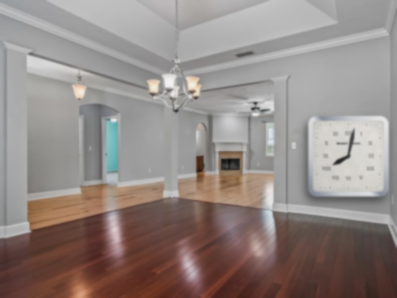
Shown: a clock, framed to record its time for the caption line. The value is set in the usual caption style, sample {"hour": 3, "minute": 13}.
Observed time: {"hour": 8, "minute": 2}
